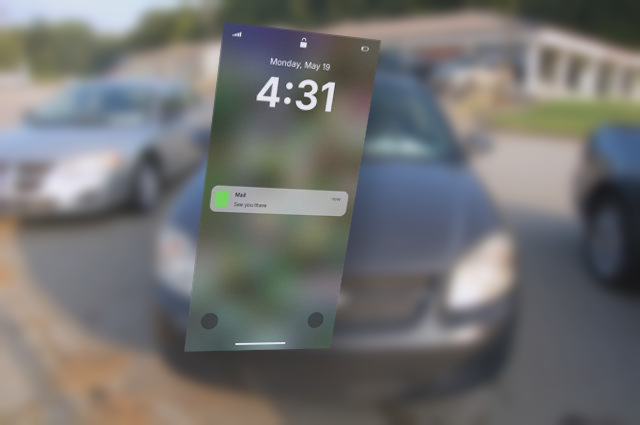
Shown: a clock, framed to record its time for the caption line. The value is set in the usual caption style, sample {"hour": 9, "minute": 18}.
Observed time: {"hour": 4, "minute": 31}
